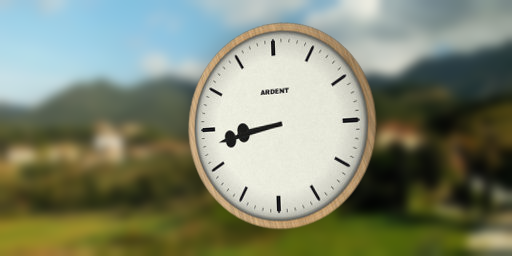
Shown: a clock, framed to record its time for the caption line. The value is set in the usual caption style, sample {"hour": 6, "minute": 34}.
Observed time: {"hour": 8, "minute": 43}
